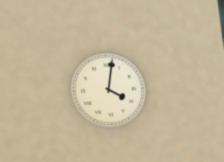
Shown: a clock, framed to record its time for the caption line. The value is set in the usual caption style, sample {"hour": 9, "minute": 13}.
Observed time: {"hour": 4, "minute": 2}
